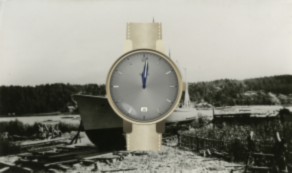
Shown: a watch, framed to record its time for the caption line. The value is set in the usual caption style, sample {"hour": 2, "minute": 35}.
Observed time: {"hour": 12, "minute": 1}
